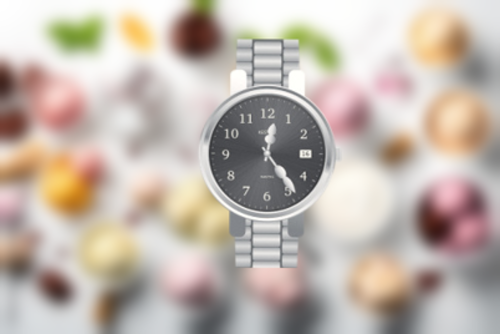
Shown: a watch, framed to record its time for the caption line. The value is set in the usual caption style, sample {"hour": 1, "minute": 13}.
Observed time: {"hour": 12, "minute": 24}
